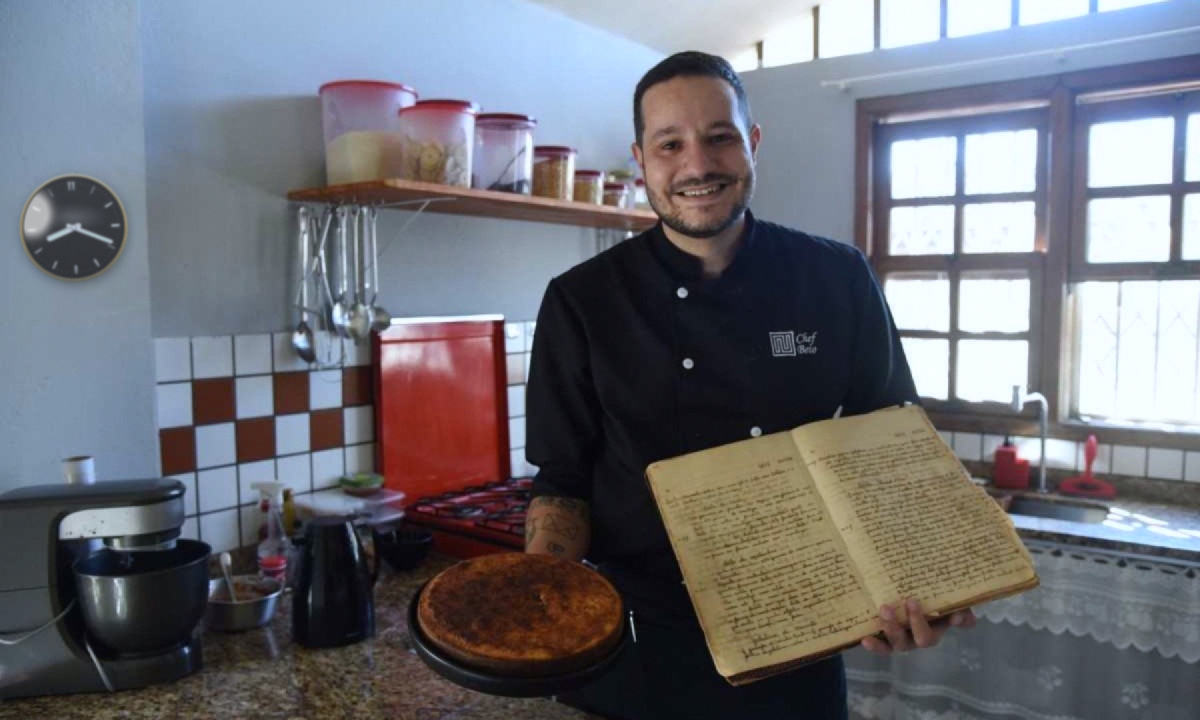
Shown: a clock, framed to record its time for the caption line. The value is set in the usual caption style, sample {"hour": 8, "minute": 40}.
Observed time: {"hour": 8, "minute": 19}
